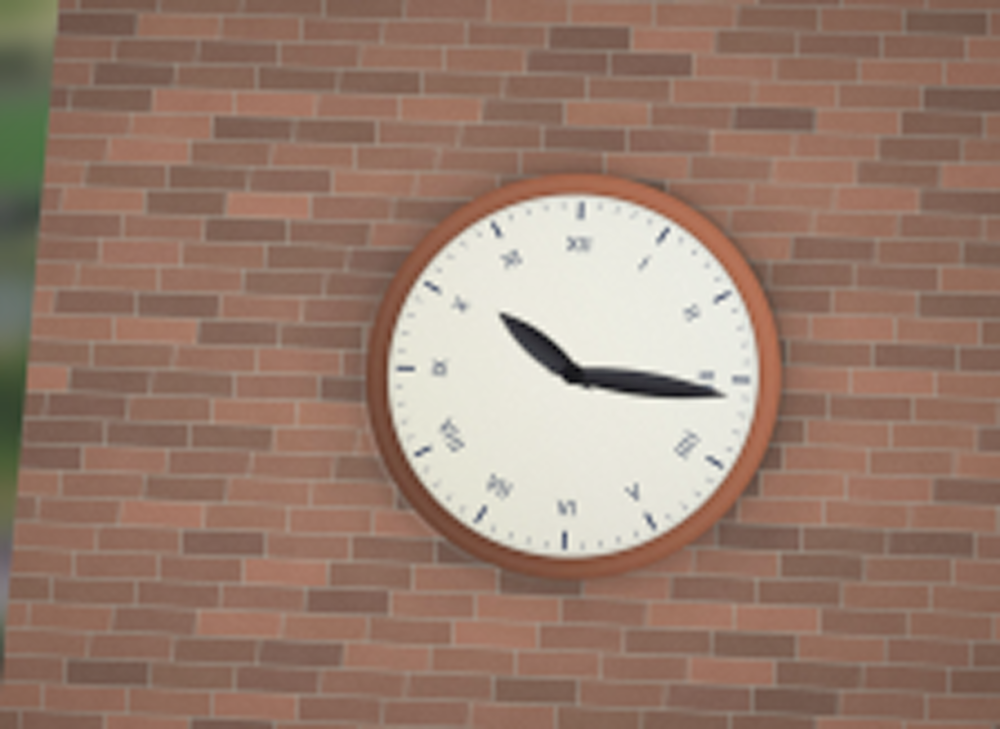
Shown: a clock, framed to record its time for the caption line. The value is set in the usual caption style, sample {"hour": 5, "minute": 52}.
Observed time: {"hour": 10, "minute": 16}
